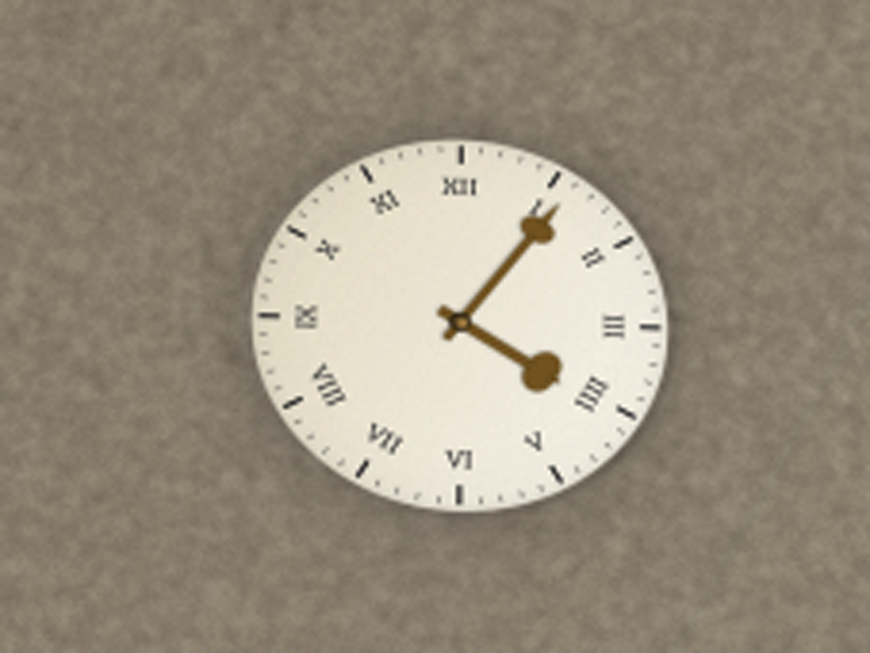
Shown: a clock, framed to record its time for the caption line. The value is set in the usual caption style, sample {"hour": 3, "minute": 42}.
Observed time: {"hour": 4, "minute": 6}
